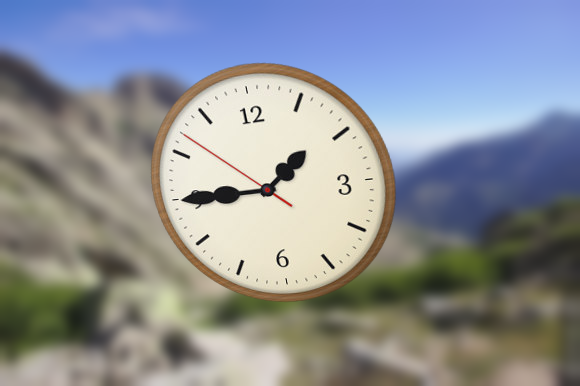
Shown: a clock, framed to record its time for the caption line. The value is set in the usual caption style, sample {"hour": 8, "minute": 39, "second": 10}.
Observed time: {"hour": 1, "minute": 44, "second": 52}
